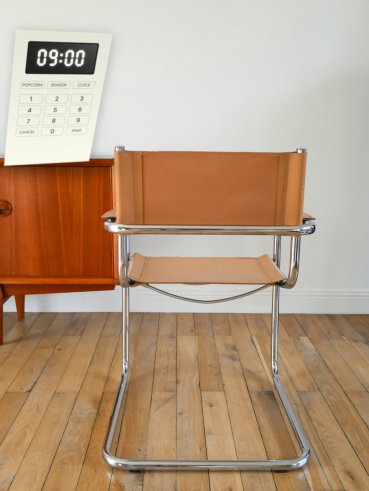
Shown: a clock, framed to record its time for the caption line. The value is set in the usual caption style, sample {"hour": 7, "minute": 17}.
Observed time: {"hour": 9, "minute": 0}
